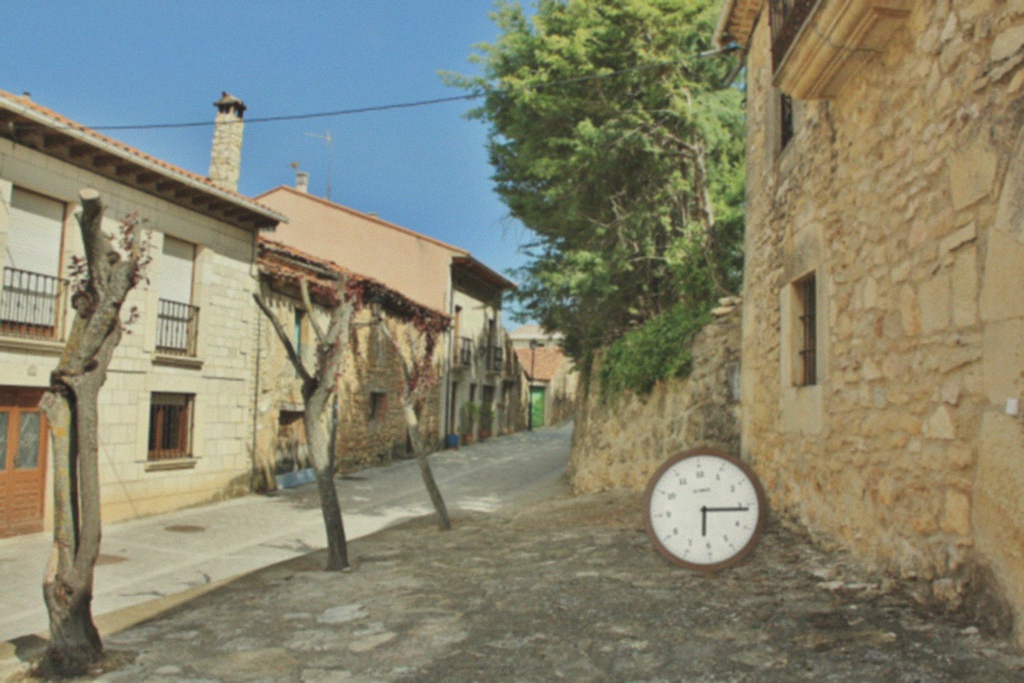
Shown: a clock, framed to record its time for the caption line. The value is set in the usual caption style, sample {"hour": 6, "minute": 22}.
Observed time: {"hour": 6, "minute": 16}
